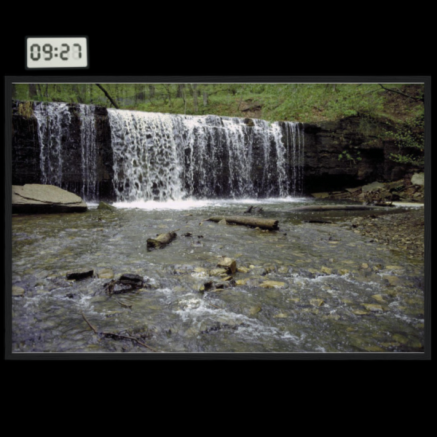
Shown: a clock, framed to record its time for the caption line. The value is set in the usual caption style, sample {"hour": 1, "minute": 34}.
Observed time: {"hour": 9, "minute": 27}
